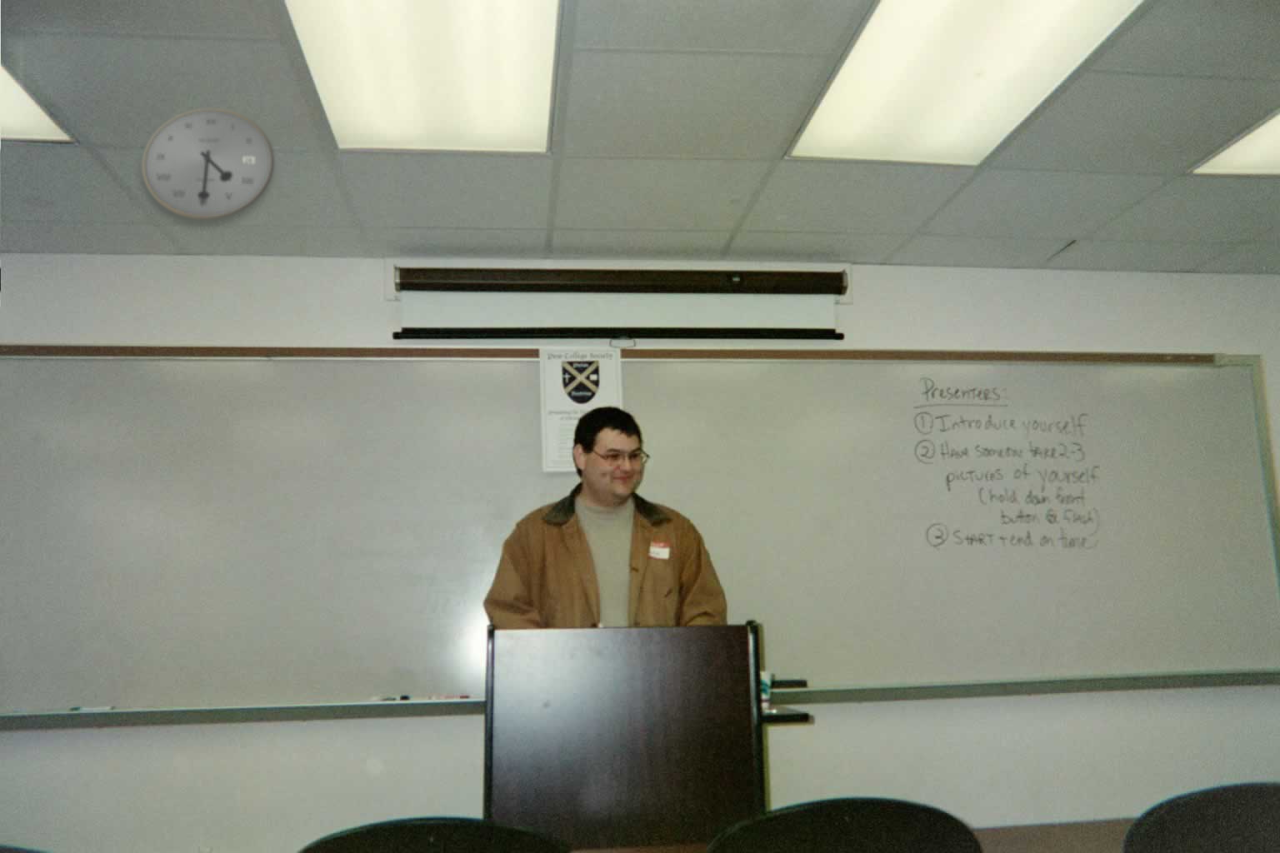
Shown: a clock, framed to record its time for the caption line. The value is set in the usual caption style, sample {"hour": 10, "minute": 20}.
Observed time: {"hour": 4, "minute": 30}
